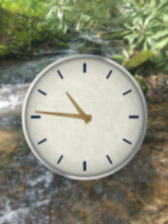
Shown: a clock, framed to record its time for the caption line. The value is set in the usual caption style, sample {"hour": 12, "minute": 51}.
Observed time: {"hour": 10, "minute": 46}
